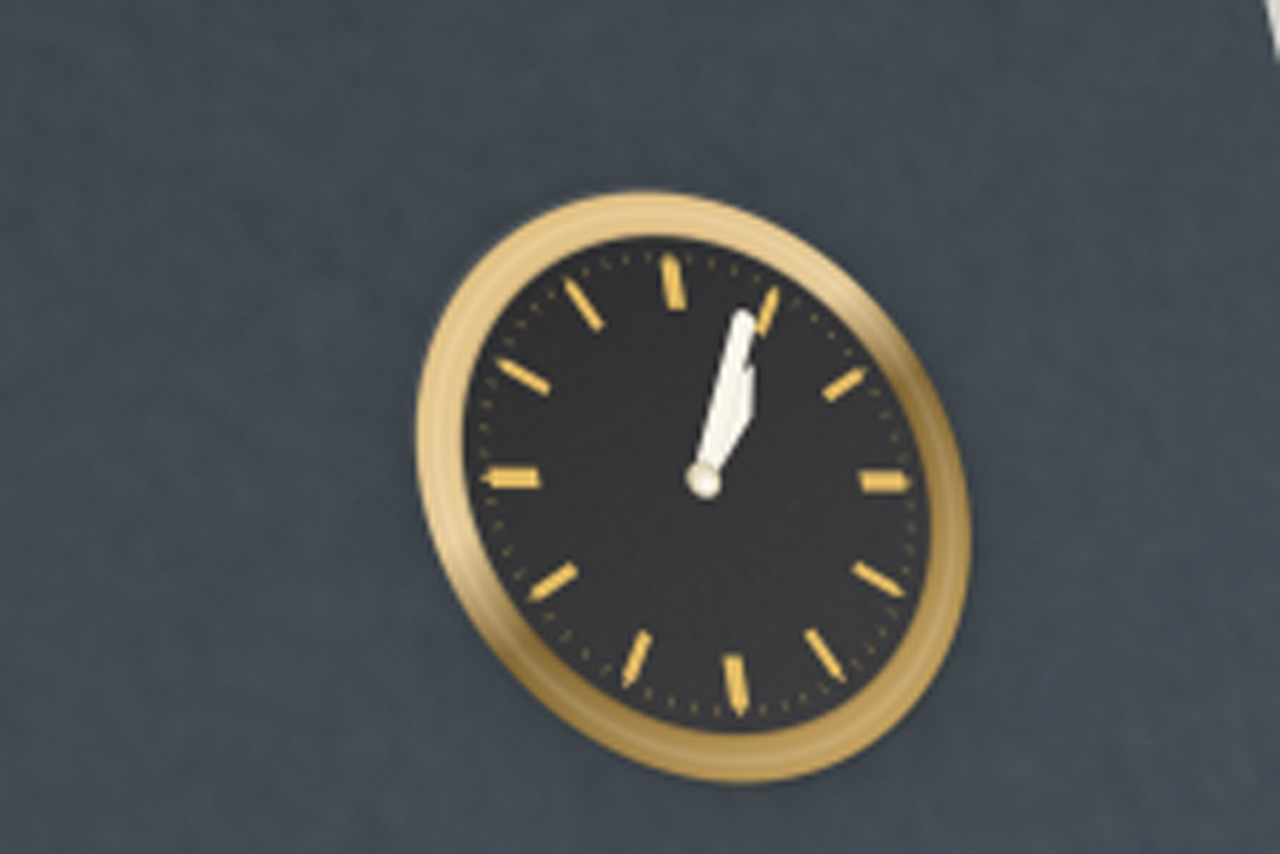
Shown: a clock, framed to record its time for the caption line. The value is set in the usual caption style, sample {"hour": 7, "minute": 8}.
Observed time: {"hour": 1, "minute": 4}
